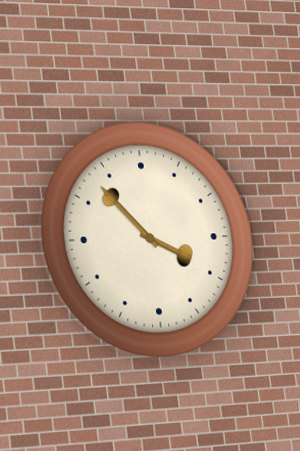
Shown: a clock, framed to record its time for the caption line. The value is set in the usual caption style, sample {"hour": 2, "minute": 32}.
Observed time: {"hour": 3, "minute": 53}
